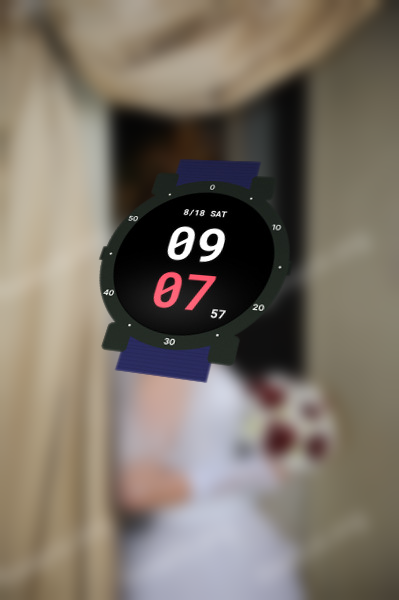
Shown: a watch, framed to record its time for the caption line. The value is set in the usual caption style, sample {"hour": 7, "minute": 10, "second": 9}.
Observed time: {"hour": 9, "minute": 7, "second": 57}
